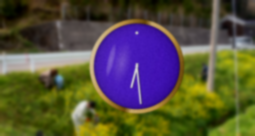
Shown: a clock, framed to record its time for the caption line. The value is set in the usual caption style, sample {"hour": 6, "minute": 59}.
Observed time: {"hour": 6, "minute": 29}
